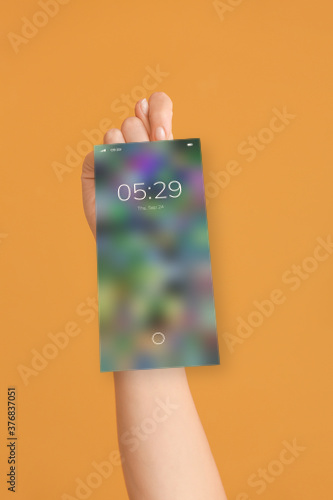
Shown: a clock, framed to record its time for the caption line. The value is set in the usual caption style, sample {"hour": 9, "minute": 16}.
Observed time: {"hour": 5, "minute": 29}
